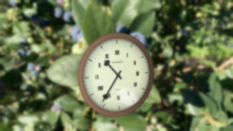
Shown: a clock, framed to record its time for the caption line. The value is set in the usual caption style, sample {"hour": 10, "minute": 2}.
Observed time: {"hour": 10, "minute": 36}
